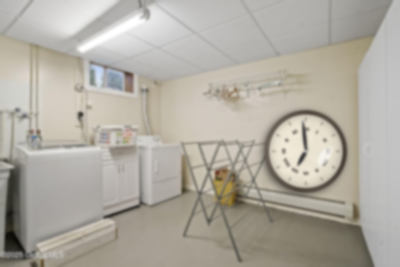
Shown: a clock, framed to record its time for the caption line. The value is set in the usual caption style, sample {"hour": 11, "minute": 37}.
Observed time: {"hour": 6, "minute": 59}
